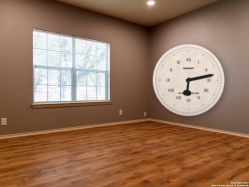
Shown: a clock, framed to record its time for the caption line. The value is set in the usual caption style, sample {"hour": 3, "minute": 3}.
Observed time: {"hour": 6, "minute": 13}
